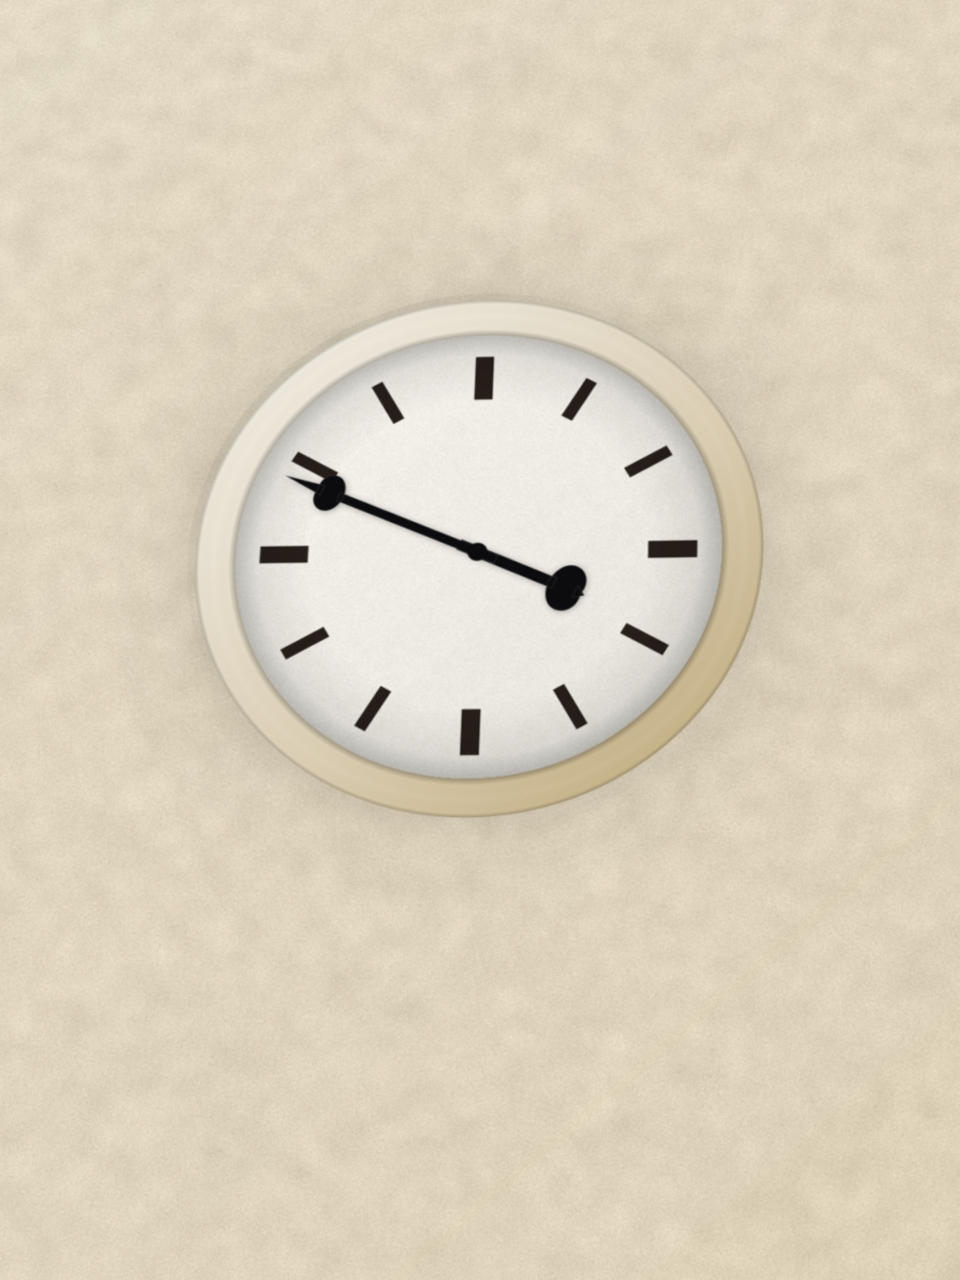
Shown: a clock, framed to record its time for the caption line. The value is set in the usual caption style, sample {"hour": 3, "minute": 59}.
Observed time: {"hour": 3, "minute": 49}
